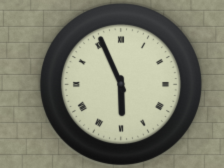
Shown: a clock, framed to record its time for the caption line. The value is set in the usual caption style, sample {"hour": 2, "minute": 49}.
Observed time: {"hour": 5, "minute": 56}
